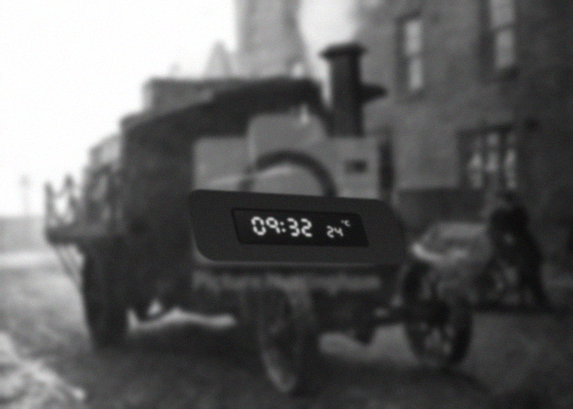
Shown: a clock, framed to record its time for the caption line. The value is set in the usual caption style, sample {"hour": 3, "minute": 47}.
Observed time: {"hour": 9, "minute": 32}
